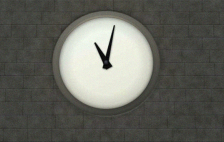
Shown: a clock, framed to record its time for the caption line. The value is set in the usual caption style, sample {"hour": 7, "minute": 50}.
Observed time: {"hour": 11, "minute": 2}
